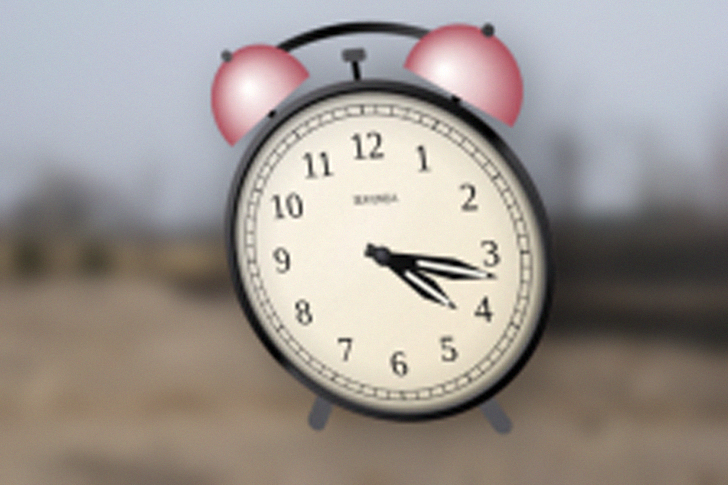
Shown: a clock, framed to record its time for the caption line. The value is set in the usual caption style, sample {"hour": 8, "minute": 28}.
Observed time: {"hour": 4, "minute": 17}
